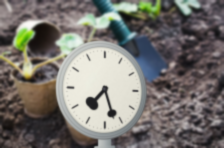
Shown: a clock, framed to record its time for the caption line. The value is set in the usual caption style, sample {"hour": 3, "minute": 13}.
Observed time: {"hour": 7, "minute": 27}
